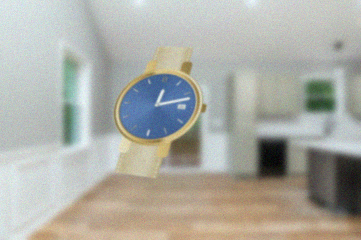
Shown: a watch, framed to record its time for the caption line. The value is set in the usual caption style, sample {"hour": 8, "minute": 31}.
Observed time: {"hour": 12, "minute": 12}
